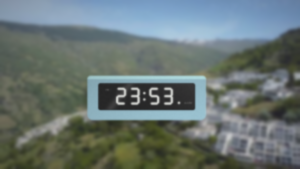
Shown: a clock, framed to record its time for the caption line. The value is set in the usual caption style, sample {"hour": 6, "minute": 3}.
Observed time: {"hour": 23, "minute": 53}
